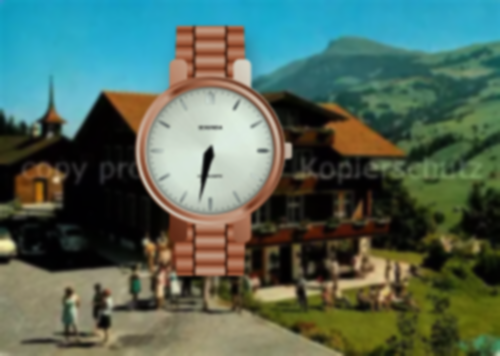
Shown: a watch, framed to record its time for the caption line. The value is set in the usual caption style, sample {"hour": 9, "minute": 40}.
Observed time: {"hour": 6, "minute": 32}
